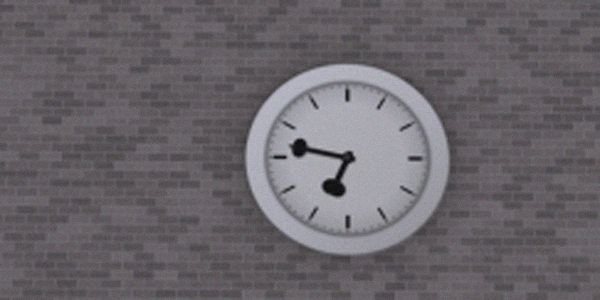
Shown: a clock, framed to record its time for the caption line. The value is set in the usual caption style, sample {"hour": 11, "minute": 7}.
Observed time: {"hour": 6, "minute": 47}
